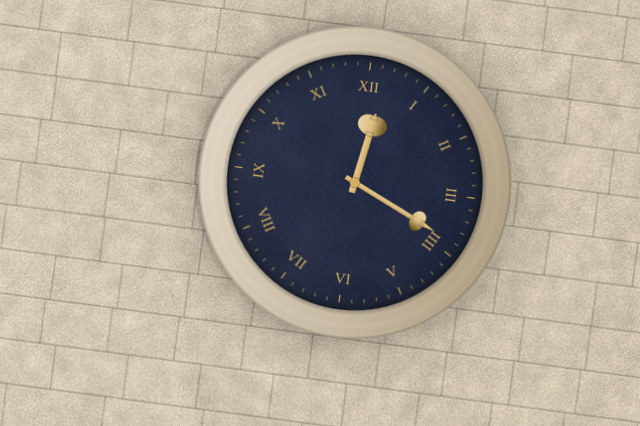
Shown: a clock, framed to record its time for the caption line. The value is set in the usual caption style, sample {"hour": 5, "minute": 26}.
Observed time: {"hour": 12, "minute": 19}
